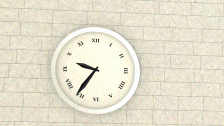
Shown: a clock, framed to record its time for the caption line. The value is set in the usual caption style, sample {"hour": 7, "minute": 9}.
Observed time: {"hour": 9, "minute": 36}
